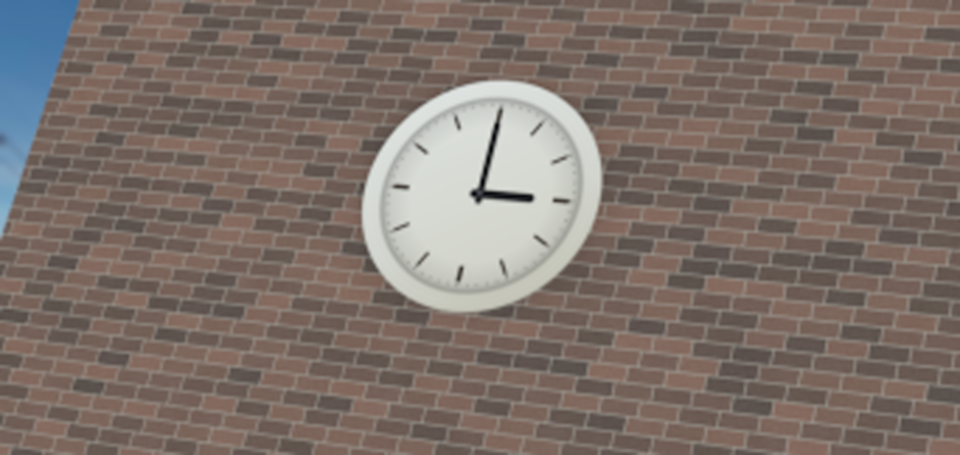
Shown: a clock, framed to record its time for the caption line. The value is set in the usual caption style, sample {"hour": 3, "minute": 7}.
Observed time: {"hour": 3, "minute": 0}
